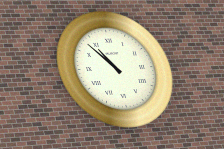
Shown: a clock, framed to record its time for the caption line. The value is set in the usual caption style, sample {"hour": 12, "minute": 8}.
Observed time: {"hour": 10, "minute": 53}
